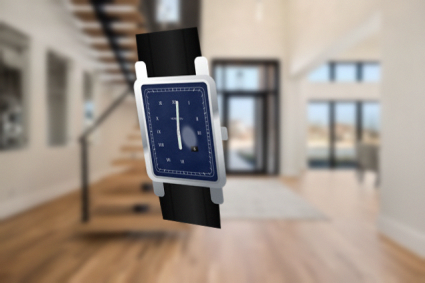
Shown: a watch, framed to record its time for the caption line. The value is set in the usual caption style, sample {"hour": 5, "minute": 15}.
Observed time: {"hour": 6, "minute": 1}
